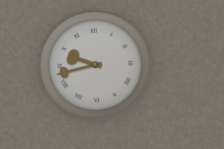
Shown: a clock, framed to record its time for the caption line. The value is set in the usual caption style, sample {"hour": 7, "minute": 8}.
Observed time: {"hour": 9, "minute": 43}
